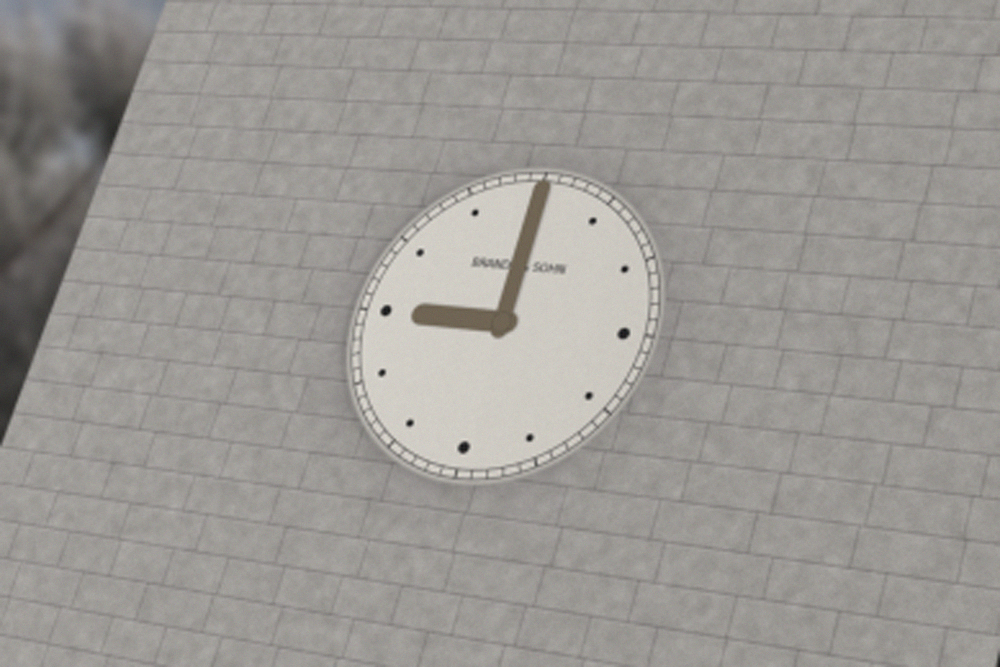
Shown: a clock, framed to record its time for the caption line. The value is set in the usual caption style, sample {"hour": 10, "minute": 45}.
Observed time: {"hour": 9, "minute": 0}
